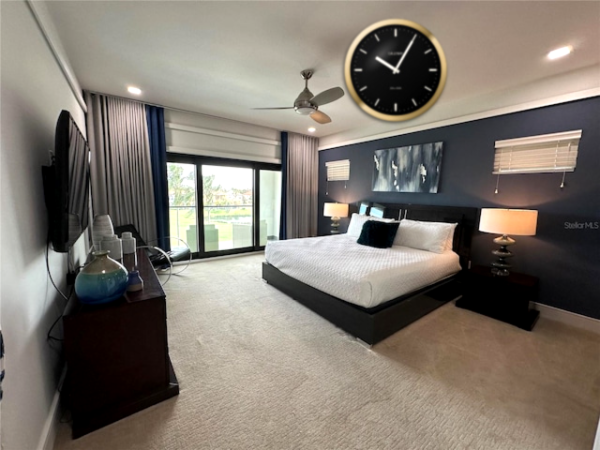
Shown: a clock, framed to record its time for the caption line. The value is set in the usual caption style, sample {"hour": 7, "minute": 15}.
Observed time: {"hour": 10, "minute": 5}
